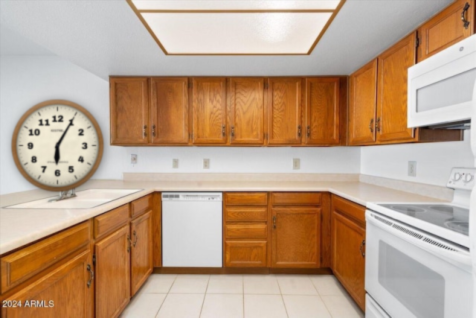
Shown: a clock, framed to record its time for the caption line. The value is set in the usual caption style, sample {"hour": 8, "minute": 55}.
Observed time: {"hour": 6, "minute": 5}
